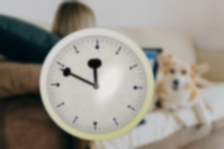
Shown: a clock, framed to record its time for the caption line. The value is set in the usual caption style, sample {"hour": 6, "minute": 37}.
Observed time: {"hour": 11, "minute": 49}
